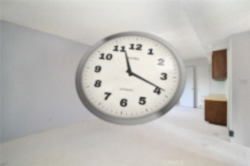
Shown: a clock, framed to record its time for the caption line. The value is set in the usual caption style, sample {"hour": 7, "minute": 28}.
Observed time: {"hour": 11, "minute": 19}
